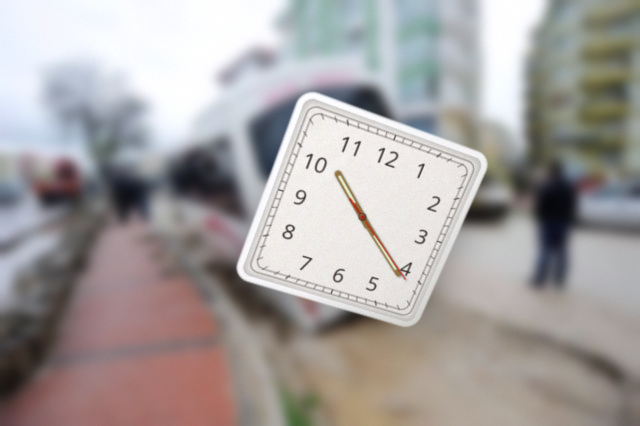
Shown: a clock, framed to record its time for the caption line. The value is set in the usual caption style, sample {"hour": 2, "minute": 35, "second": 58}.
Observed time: {"hour": 10, "minute": 21, "second": 21}
